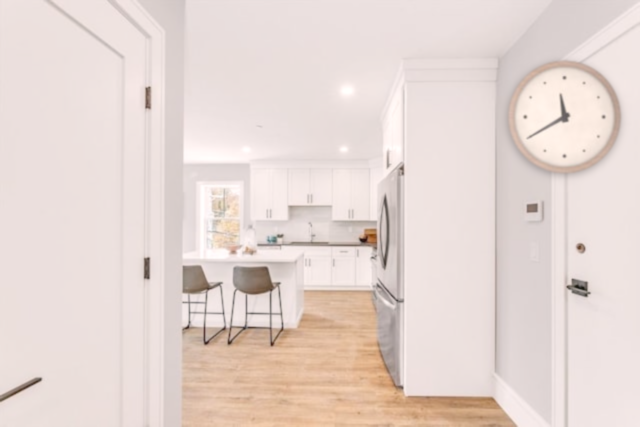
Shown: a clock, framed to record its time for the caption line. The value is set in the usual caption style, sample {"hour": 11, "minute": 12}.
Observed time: {"hour": 11, "minute": 40}
